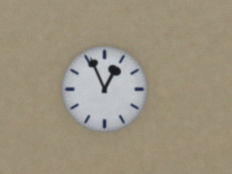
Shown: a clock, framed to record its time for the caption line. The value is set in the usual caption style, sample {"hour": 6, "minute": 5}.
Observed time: {"hour": 12, "minute": 56}
